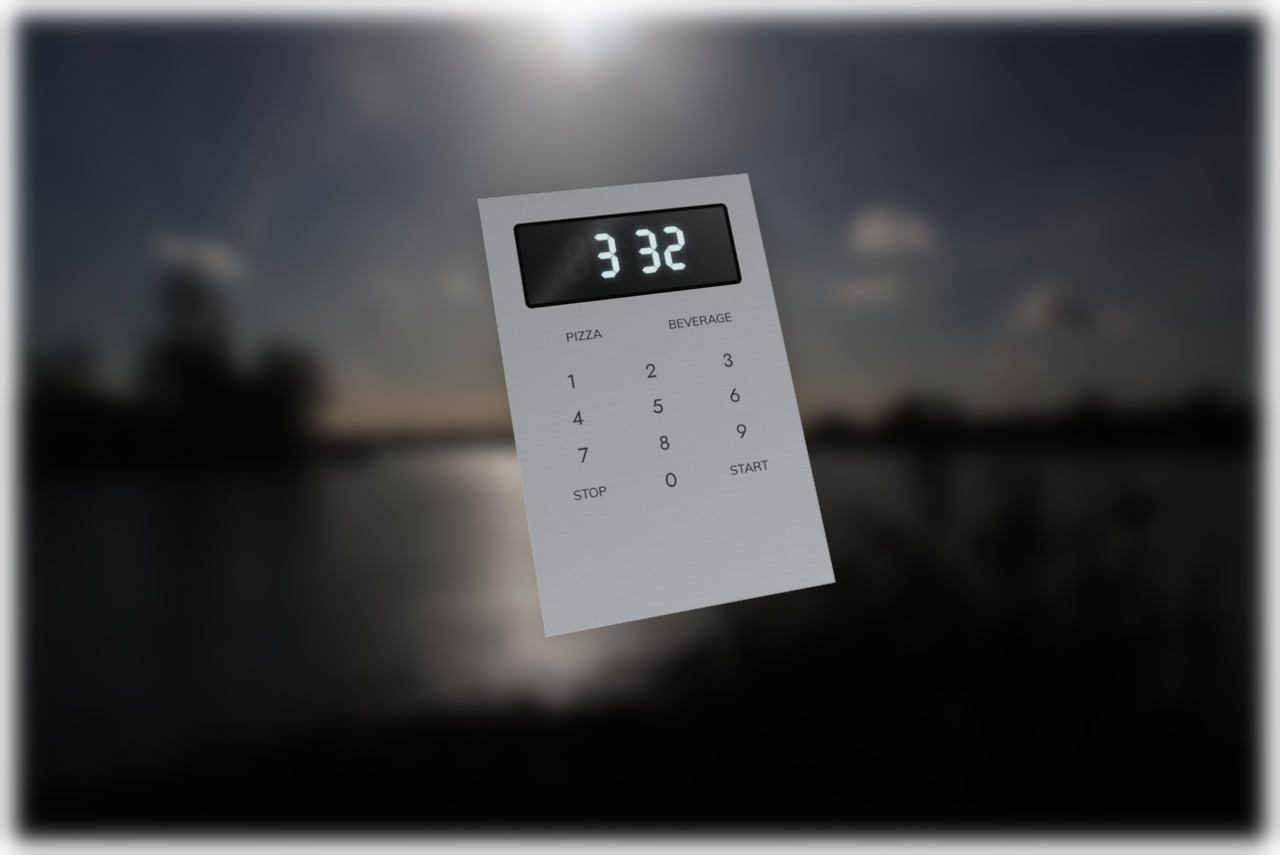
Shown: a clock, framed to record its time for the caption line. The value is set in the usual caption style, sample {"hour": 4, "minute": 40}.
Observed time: {"hour": 3, "minute": 32}
